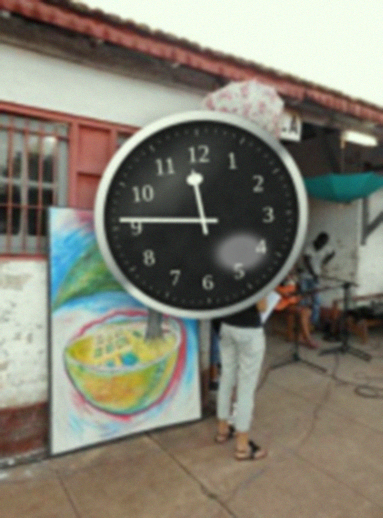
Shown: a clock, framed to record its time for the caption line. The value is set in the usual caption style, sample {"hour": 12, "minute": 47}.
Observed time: {"hour": 11, "minute": 46}
